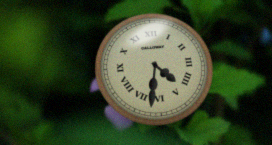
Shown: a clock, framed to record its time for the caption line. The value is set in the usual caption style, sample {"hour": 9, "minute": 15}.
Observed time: {"hour": 4, "minute": 32}
